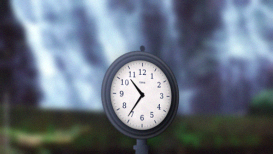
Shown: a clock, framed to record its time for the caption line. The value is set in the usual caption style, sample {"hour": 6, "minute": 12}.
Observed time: {"hour": 10, "minute": 36}
